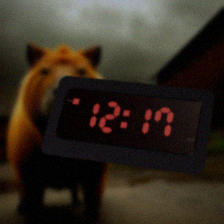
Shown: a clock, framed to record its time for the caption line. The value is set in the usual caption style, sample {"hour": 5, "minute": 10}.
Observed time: {"hour": 12, "minute": 17}
